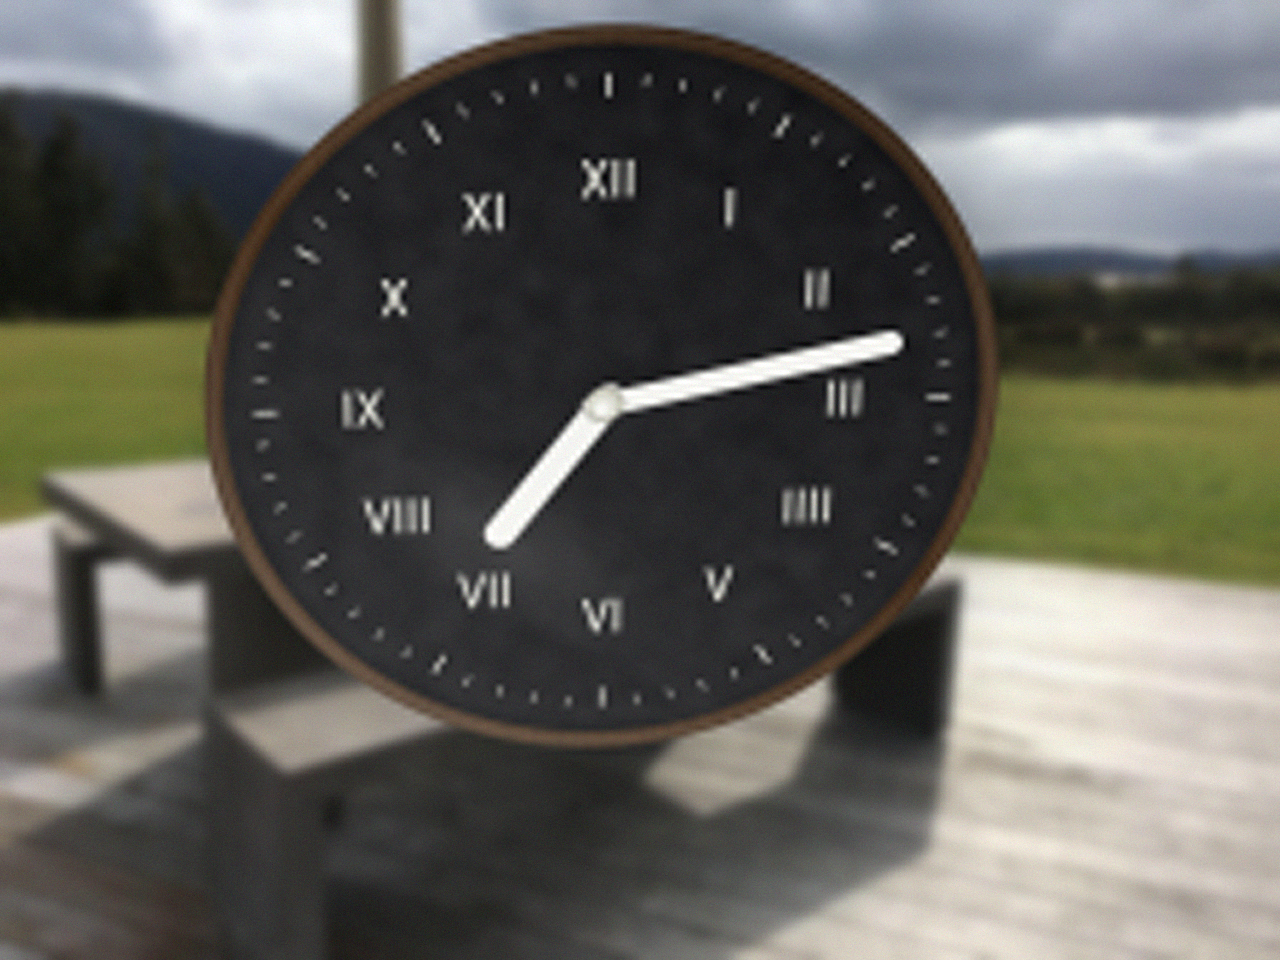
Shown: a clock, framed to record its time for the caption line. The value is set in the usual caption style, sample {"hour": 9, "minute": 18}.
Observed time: {"hour": 7, "minute": 13}
